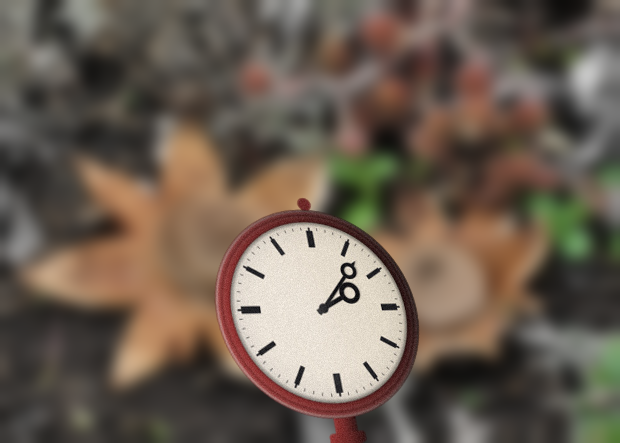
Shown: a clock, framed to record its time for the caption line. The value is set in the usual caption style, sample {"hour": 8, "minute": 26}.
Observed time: {"hour": 2, "minute": 7}
